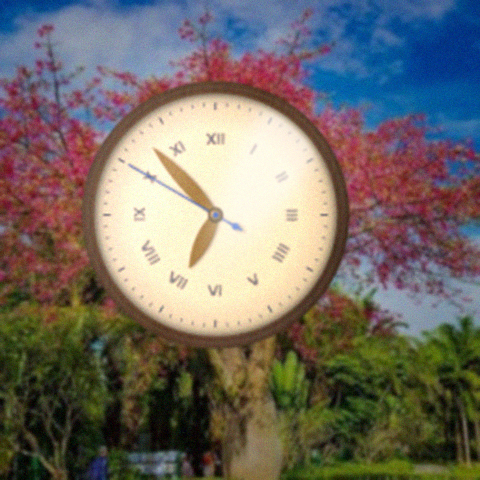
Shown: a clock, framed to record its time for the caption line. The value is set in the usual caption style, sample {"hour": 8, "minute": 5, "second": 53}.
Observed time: {"hour": 6, "minute": 52, "second": 50}
